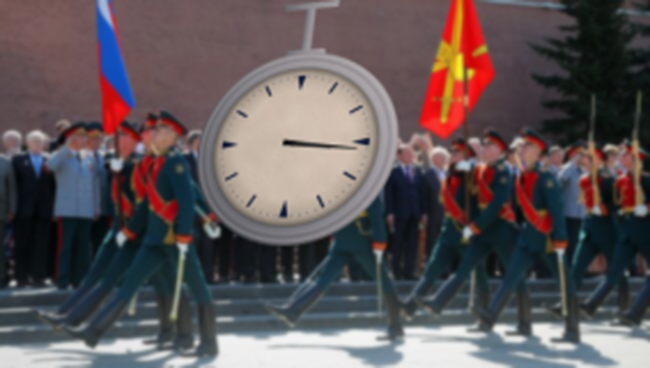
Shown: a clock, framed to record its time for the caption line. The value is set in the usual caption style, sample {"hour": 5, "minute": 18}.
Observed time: {"hour": 3, "minute": 16}
